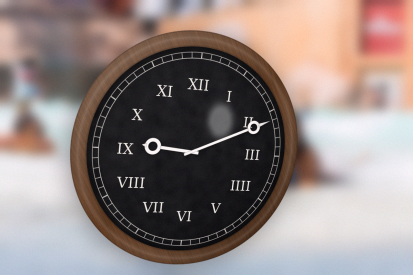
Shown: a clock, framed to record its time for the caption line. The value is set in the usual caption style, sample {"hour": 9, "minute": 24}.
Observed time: {"hour": 9, "minute": 11}
